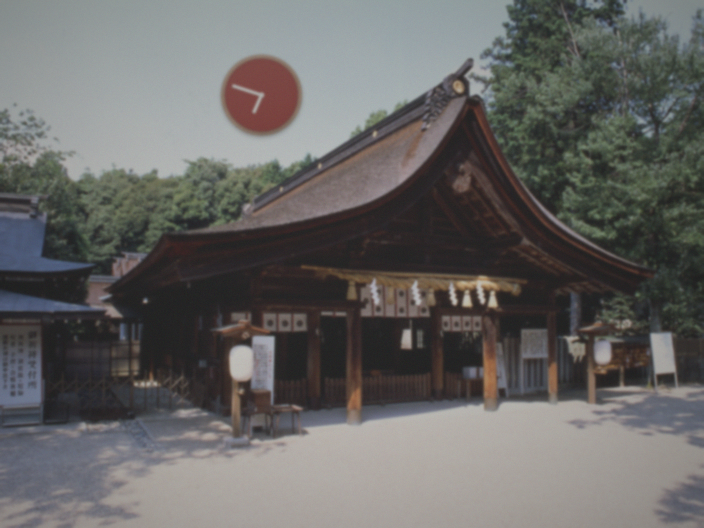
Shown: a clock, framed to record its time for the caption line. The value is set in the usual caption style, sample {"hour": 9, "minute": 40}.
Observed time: {"hour": 6, "minute": 48}
